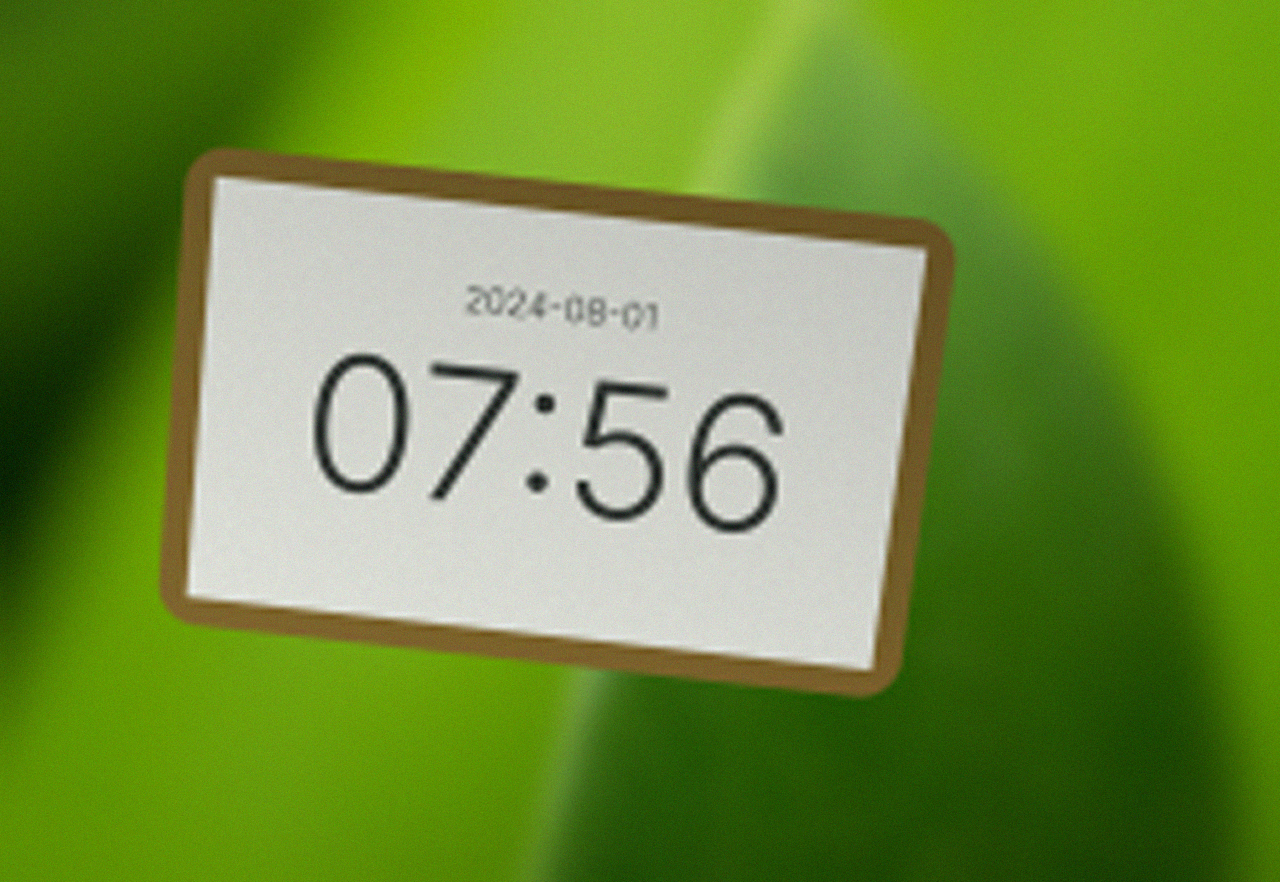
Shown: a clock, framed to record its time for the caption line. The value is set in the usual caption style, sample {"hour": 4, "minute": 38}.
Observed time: {"hour": 7, "minute": 56}
